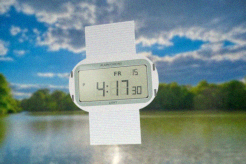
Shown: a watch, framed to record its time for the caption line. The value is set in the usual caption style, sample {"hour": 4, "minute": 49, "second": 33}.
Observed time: {"hour": 4, "minute": 17, "second": 30}
